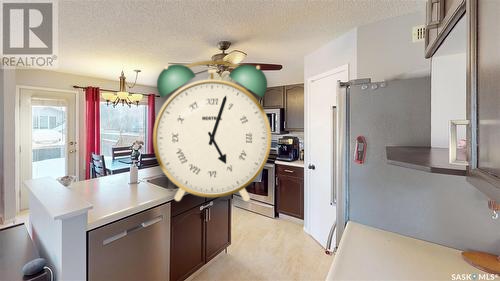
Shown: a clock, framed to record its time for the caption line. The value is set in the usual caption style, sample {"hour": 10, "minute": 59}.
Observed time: {"hour": 5, "minute": 3}
